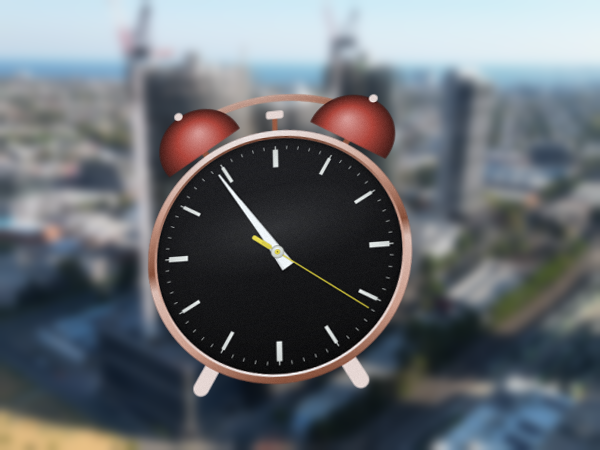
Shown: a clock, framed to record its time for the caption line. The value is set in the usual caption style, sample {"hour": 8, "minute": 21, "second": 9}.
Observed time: {"hour": 10, "minute": 54, "second": 21}
